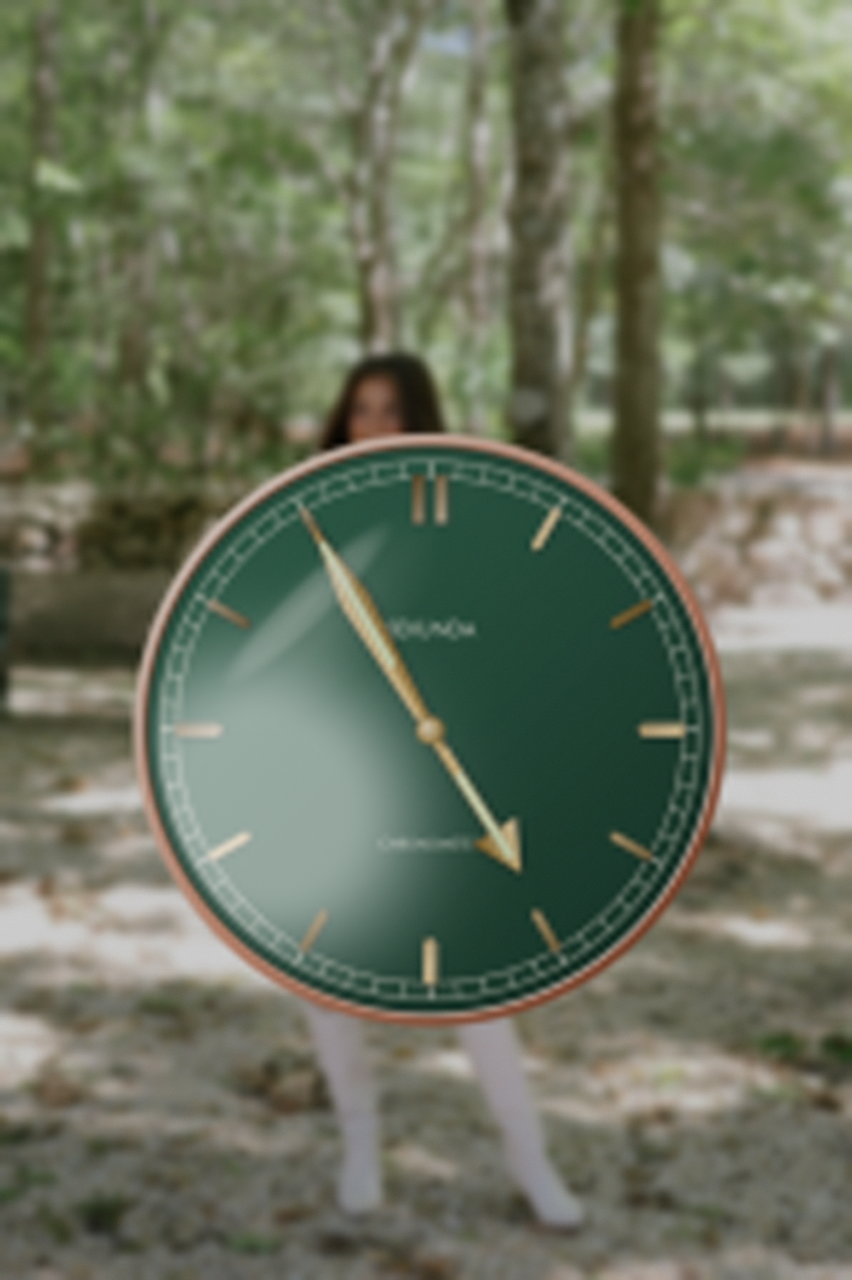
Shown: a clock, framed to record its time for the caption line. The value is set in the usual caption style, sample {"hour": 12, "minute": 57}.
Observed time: {"hour": 4, "minute": 55}
